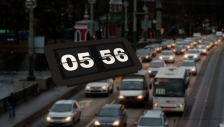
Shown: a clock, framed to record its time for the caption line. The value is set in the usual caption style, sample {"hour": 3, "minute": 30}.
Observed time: {"hour": 5, "minute": 56}
